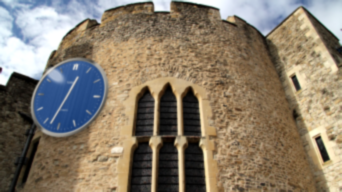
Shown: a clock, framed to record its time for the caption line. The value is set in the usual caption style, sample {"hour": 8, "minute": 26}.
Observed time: {"hour": 12, "minute": 33}
